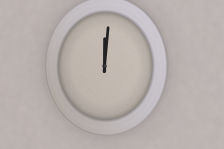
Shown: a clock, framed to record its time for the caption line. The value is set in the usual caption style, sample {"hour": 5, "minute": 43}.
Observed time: {"hour": 12, "minute": 1}
